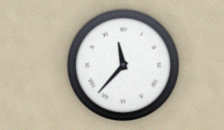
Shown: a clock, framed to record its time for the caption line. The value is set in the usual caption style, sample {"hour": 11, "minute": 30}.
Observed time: {"hour": 11, "minute": 37}
